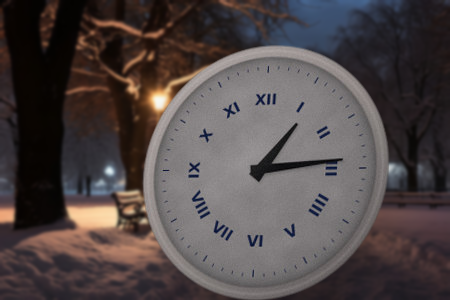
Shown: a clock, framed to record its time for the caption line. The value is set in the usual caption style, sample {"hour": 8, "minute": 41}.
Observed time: {"hour": 1, "minute": 14}
